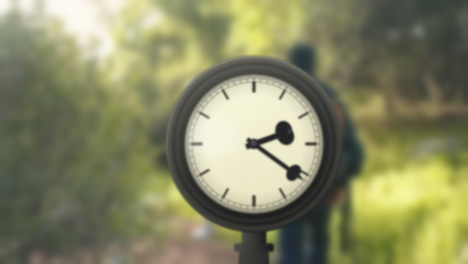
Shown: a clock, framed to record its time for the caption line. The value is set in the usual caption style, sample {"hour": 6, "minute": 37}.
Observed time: {"hour": 2, "minute": 21}
